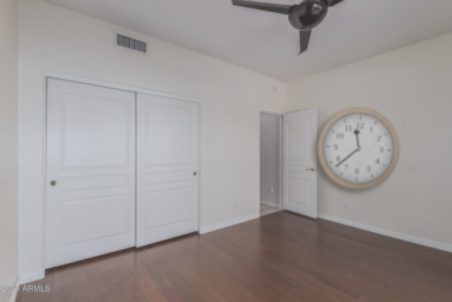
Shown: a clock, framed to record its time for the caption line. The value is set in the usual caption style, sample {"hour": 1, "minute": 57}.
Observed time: {"hour": 11, "minute": 38}
